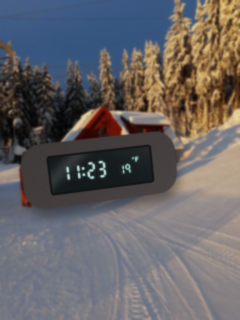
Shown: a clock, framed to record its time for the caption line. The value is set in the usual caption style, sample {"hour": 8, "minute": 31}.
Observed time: {"hour": 11, "minute": 23}
